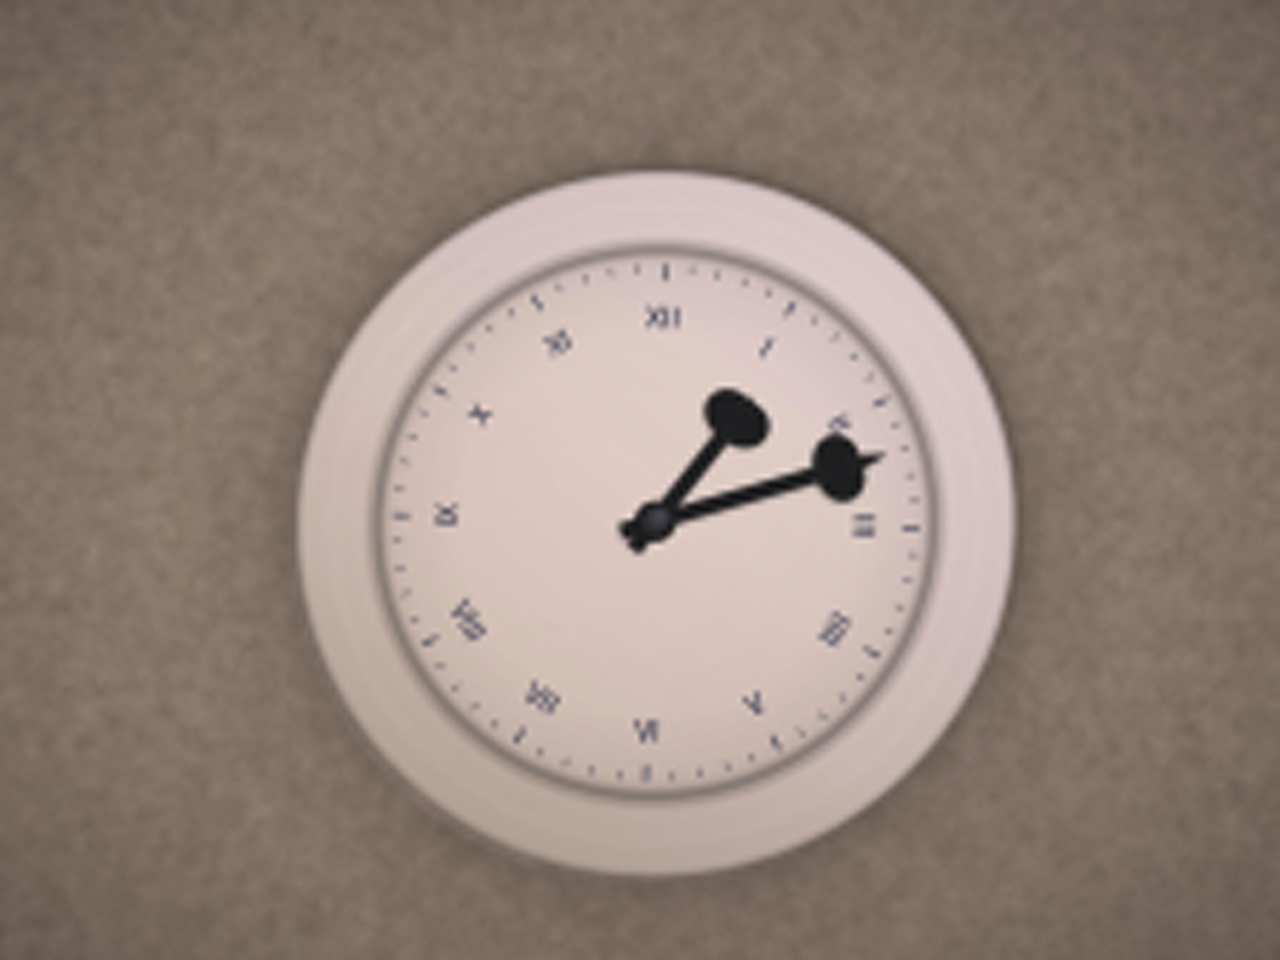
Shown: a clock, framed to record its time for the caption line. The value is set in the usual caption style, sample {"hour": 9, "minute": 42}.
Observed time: {"hour": 1, "minute": 12}
